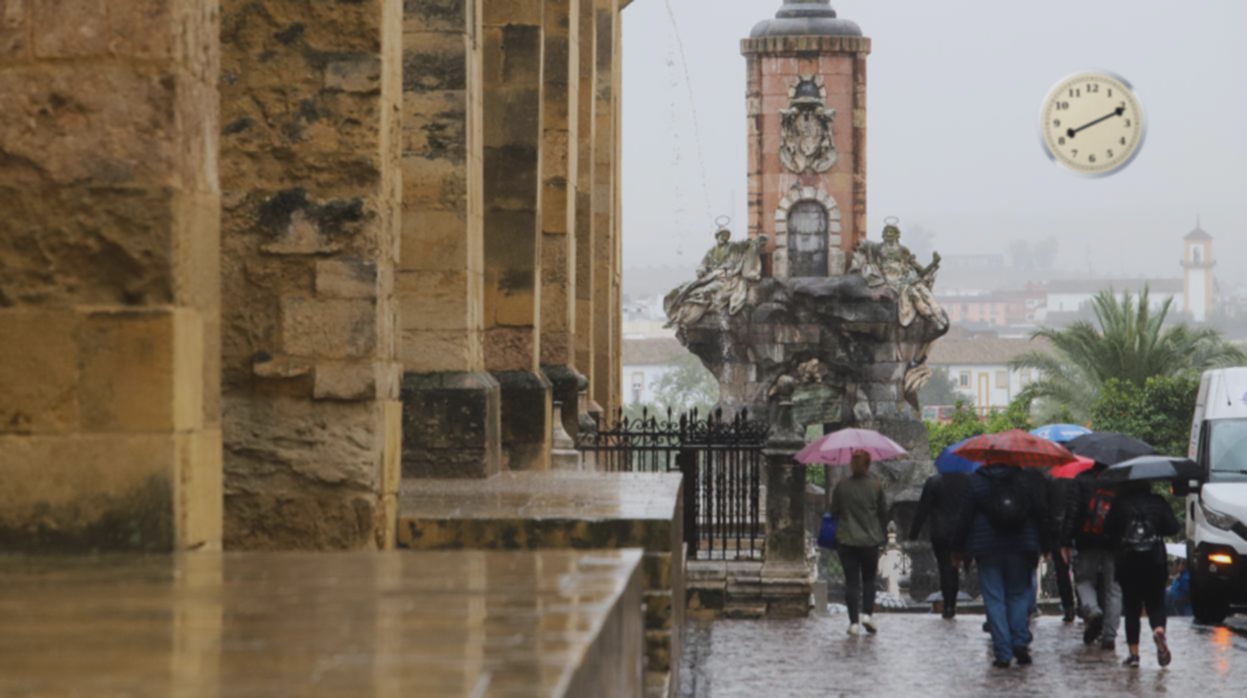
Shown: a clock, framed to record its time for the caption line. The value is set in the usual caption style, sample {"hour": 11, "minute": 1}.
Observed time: {"hour": 8, "minute": 11}
